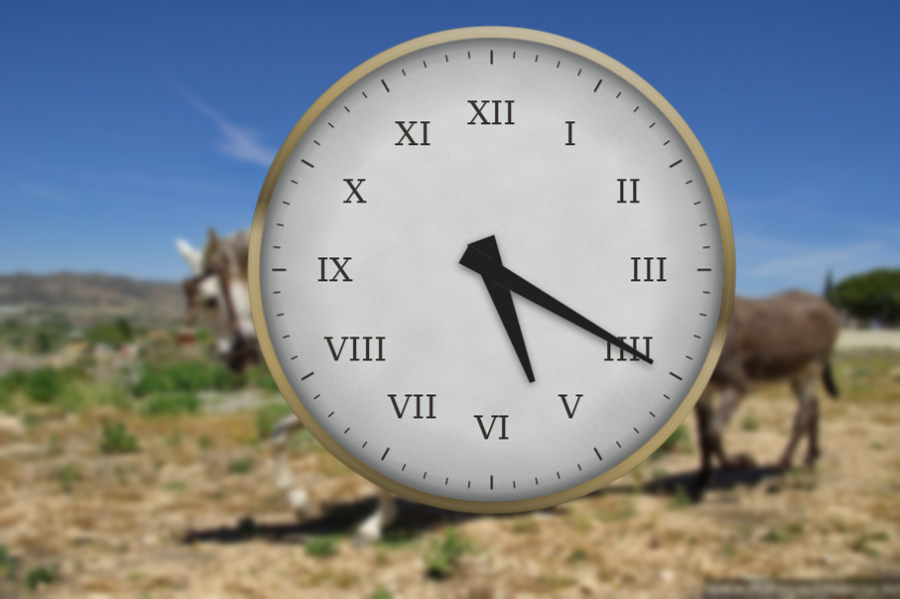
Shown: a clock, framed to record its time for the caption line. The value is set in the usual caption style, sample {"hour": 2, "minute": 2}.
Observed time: {"hour": 5, "minute": 20}
